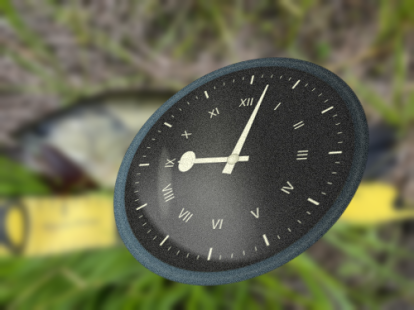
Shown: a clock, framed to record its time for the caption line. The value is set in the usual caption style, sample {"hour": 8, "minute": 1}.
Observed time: {"hour": 9, "minute": 2}
